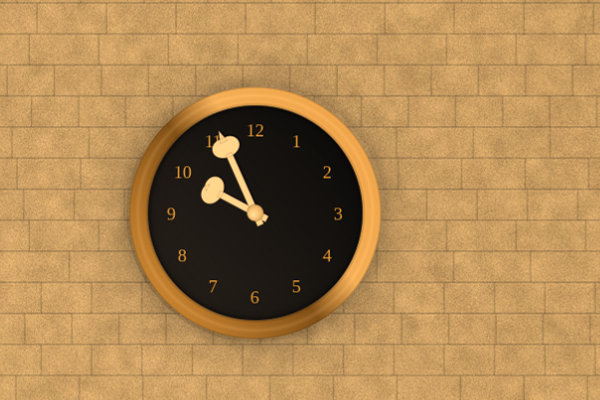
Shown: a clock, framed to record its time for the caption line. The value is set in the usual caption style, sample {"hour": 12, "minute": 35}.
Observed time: {"hour": 9, "minute": 56}
